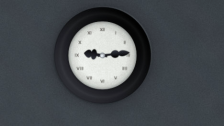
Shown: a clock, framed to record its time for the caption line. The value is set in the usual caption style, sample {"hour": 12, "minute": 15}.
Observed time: {"hour": 9, "minute": 14}
